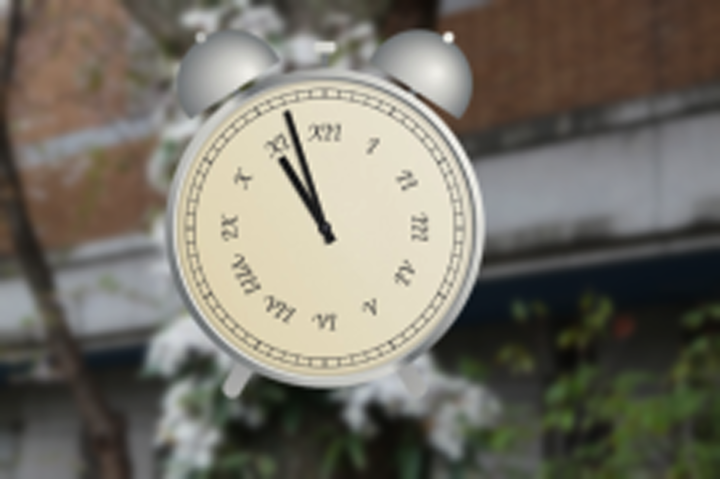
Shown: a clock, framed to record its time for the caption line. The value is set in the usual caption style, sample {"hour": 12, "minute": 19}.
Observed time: {"hour": 10, "minute": 57}
